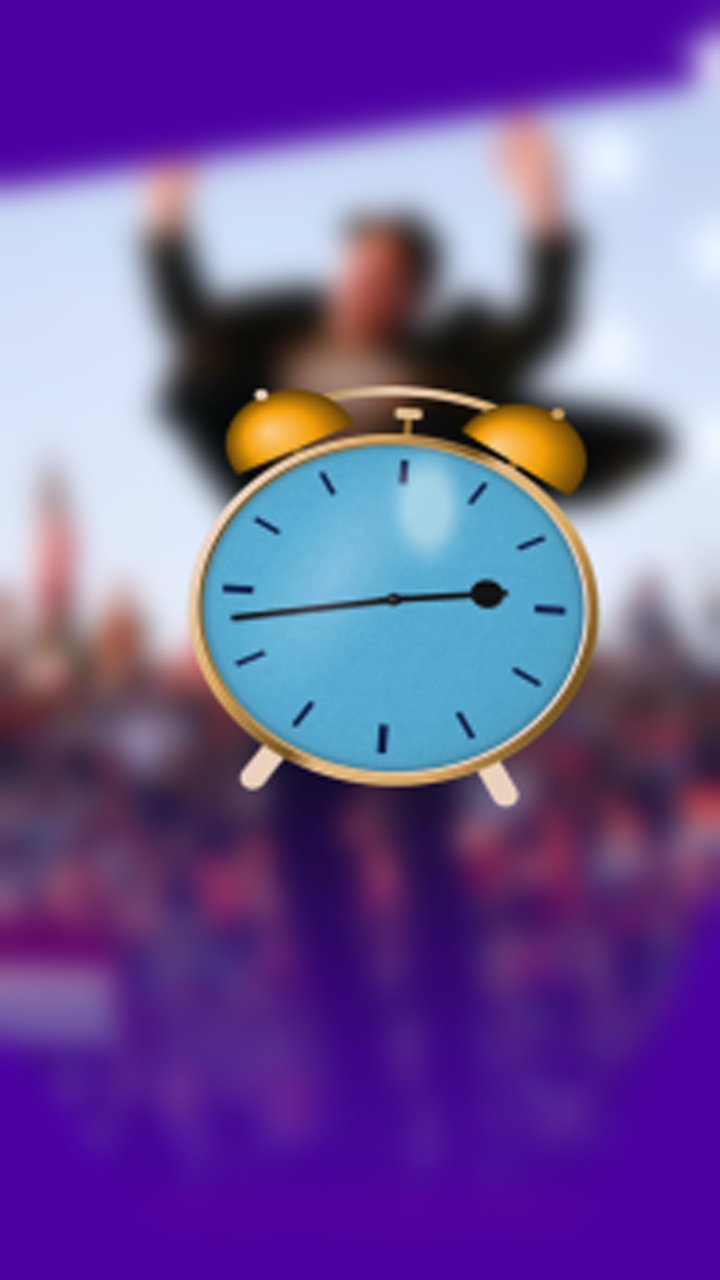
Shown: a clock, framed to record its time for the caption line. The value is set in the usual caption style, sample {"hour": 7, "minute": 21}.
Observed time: {"hour": 2, "minute": 43}
